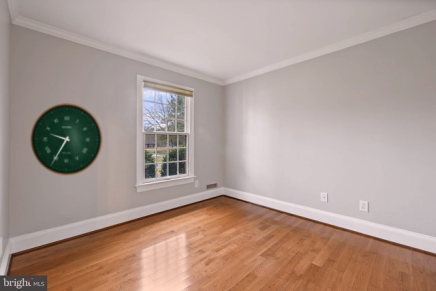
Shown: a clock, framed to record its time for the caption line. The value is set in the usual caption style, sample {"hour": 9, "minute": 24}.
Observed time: {"hour": 9, "minute": 35}
